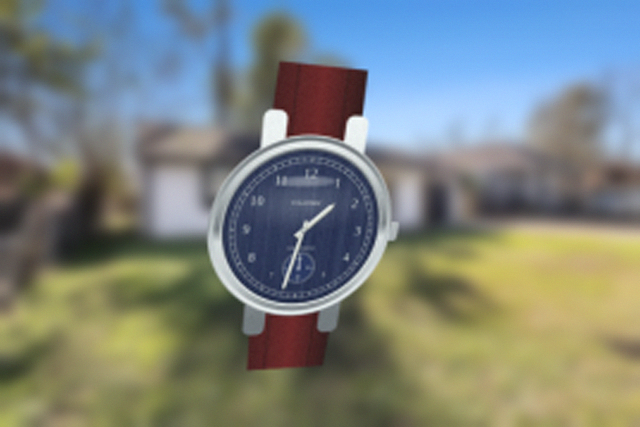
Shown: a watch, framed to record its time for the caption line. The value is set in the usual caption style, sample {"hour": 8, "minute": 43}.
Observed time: {"hour": 1, "minute": 32}
